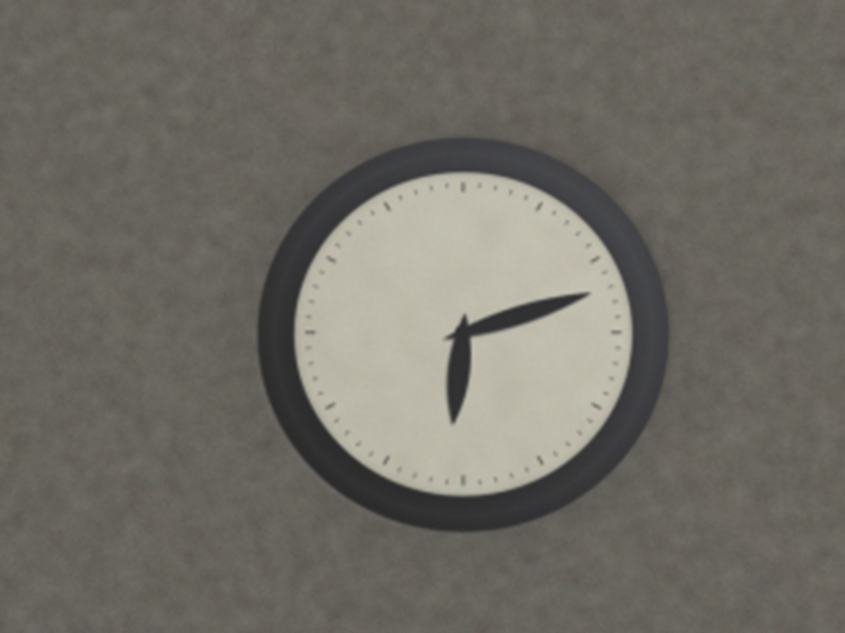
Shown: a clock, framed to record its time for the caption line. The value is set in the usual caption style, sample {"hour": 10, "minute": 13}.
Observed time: {"hour": 6, "minute": 12}
